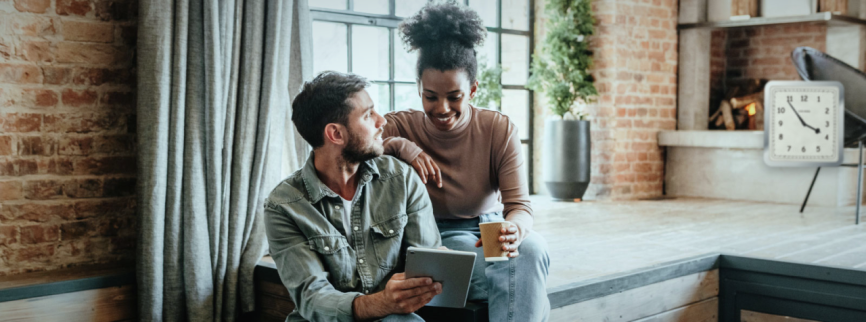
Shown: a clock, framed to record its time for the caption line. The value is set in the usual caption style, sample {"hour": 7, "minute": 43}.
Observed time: {"hour": 3, "minute": 54}
